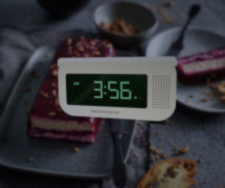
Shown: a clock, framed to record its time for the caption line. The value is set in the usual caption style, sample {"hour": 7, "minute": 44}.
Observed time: {"hour": 3, "minute": 56}
